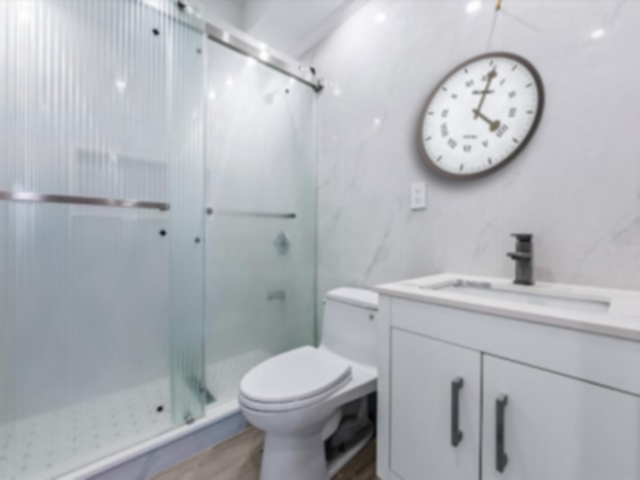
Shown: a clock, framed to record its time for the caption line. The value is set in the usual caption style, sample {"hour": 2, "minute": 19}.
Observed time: {"hour": 4, "minute": 1}
